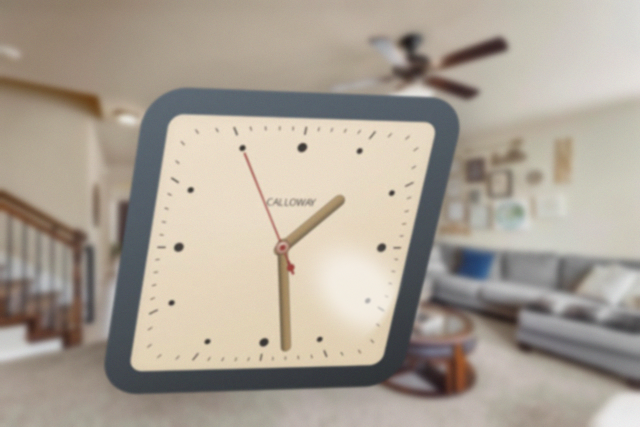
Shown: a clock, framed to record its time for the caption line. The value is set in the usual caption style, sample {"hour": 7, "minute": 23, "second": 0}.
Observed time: {"hour": 1, "minute": 27, "second": 55}
